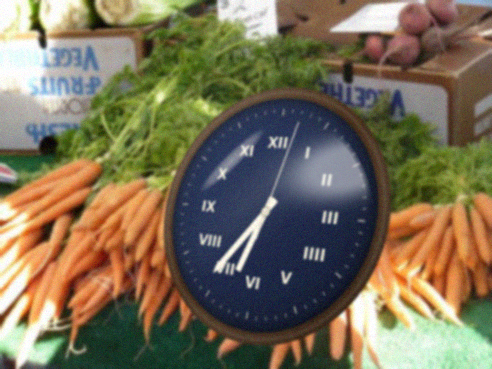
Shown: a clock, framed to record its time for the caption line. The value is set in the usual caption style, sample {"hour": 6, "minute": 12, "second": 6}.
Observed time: {"hour": 6, "minute": 36, "second": 2}
